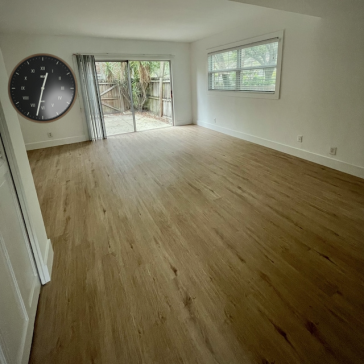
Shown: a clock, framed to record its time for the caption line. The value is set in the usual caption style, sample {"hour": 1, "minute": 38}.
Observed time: {"hour": 12, "minute": 32}
